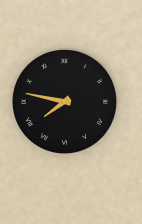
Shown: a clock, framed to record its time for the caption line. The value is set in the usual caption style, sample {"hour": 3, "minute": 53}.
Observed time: {"hour": 7, "minute": 47}
